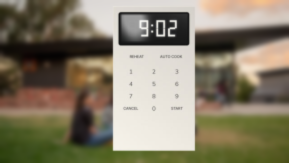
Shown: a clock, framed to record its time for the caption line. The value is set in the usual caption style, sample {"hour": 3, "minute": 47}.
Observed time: {"hour": 9, "minute": 2}
